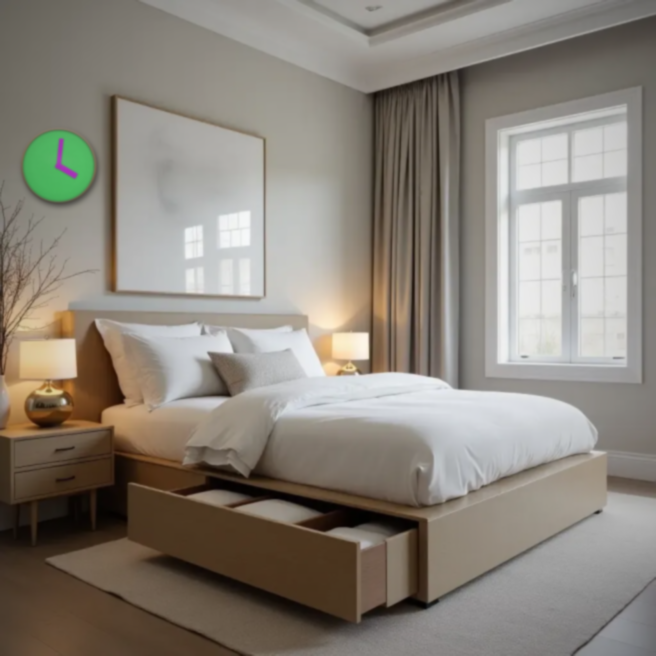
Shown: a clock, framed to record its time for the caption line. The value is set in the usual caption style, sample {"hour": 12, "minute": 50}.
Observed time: {"hour": 4, "minute": 1}
